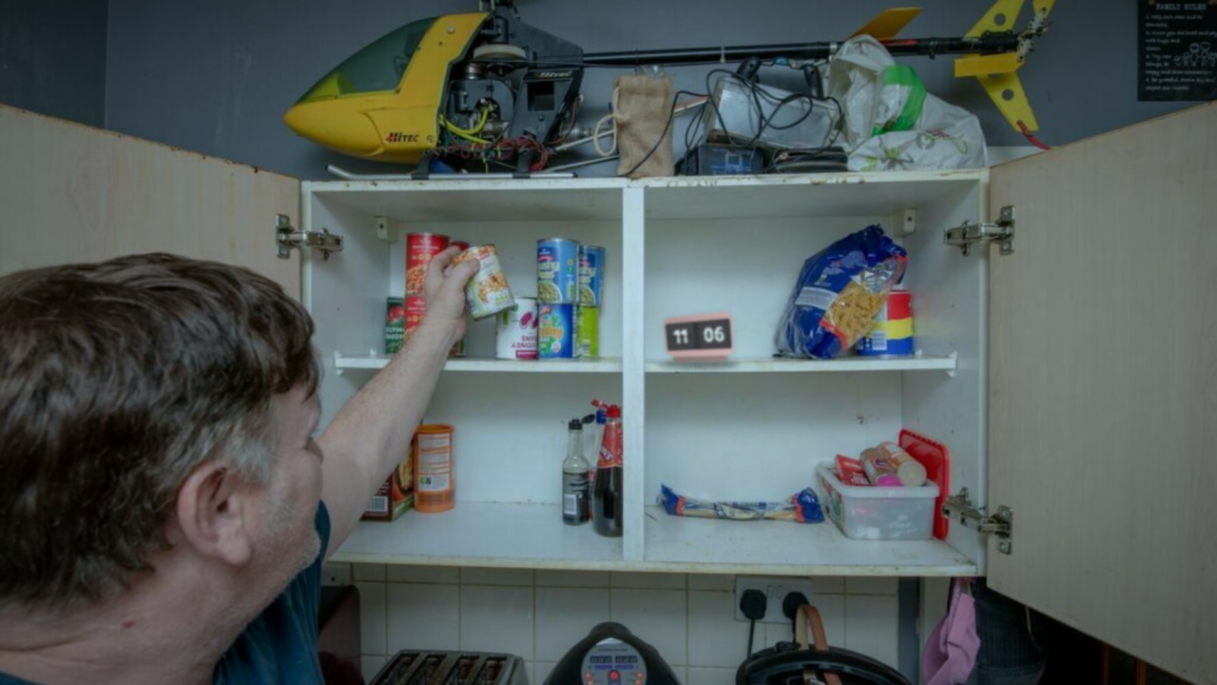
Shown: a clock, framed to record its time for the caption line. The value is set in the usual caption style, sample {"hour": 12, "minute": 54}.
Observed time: {"hour": 11, "minute": 6}
